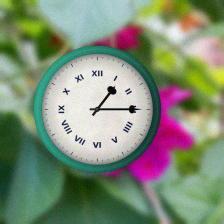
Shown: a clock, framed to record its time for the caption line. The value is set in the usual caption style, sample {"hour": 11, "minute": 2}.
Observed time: {"hour": 1, "minute": 15}
